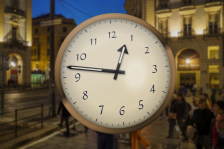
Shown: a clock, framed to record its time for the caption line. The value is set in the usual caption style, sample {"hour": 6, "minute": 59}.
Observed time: {"hour": 12, "minute": 47}
